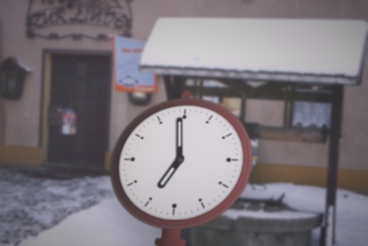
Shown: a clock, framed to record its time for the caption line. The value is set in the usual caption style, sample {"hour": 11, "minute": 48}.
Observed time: {"hour": 6, "minute": 59}
